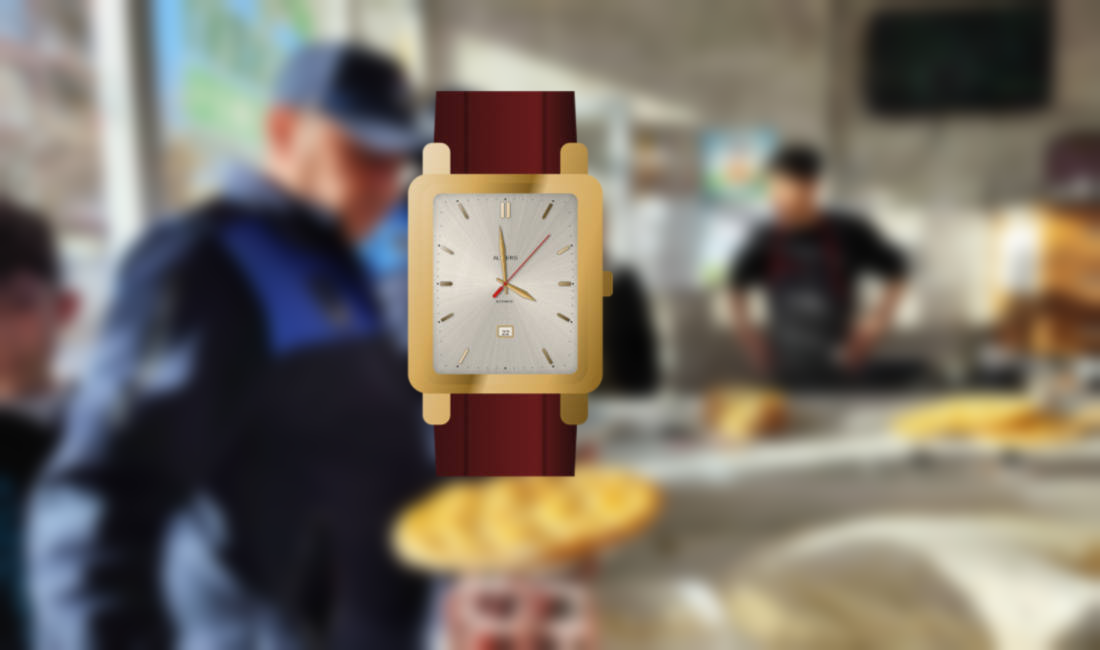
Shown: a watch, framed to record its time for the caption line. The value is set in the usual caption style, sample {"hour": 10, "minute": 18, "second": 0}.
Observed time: {"hour": 3, "minute": 59, "second": 7}
